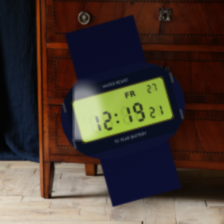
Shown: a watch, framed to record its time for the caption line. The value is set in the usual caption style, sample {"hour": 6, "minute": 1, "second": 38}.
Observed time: {"hour": 12, "minute": 19, "second": 21}
